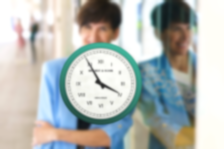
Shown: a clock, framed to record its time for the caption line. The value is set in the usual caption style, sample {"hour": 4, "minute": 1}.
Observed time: {"hour": 3, "minute": 55}
